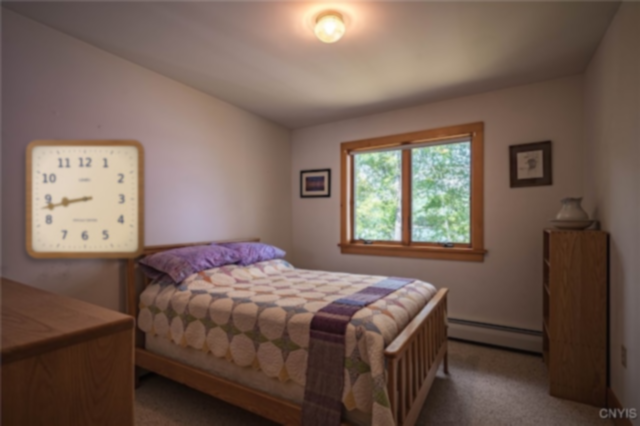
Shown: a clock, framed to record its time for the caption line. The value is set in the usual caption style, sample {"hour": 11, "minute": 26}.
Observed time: {"hour": 8, "minute": 43}
